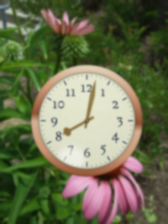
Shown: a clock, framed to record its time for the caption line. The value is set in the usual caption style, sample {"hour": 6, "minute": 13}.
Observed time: {"hour": 8, "minute": 2}
